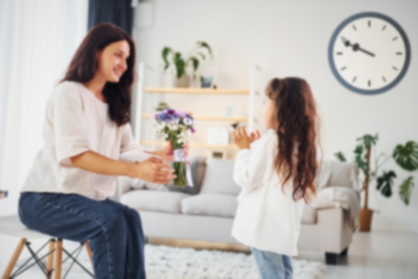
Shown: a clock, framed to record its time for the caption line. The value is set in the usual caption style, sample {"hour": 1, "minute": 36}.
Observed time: {"hour": 9, "minute": 49}
